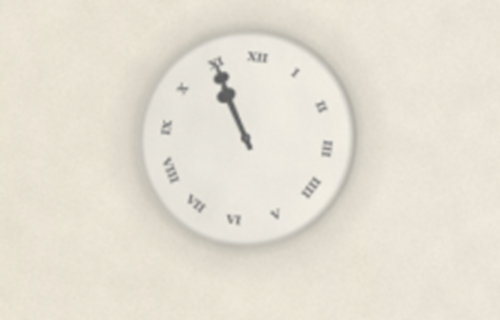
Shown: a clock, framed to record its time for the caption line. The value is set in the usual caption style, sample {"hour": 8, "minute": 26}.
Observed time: {"hour": 10, "minute": 55}
